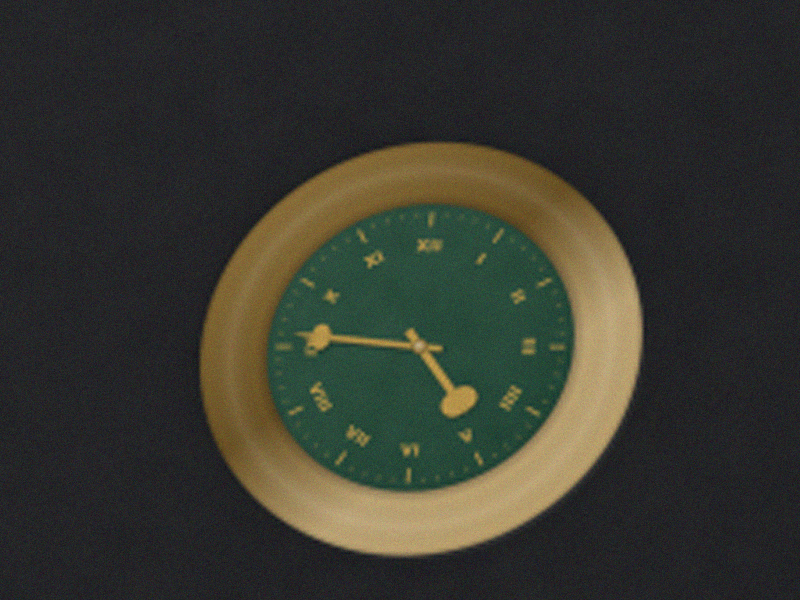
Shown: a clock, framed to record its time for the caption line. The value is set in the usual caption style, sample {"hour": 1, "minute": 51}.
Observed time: {"hour": 4, "minute": 46}
